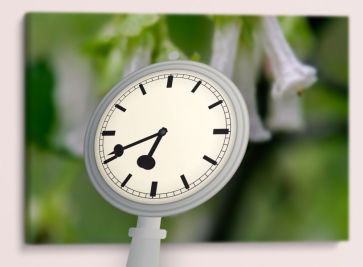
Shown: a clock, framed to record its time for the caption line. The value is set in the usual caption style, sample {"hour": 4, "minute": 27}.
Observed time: {"hour": 6, "minute": 41}
